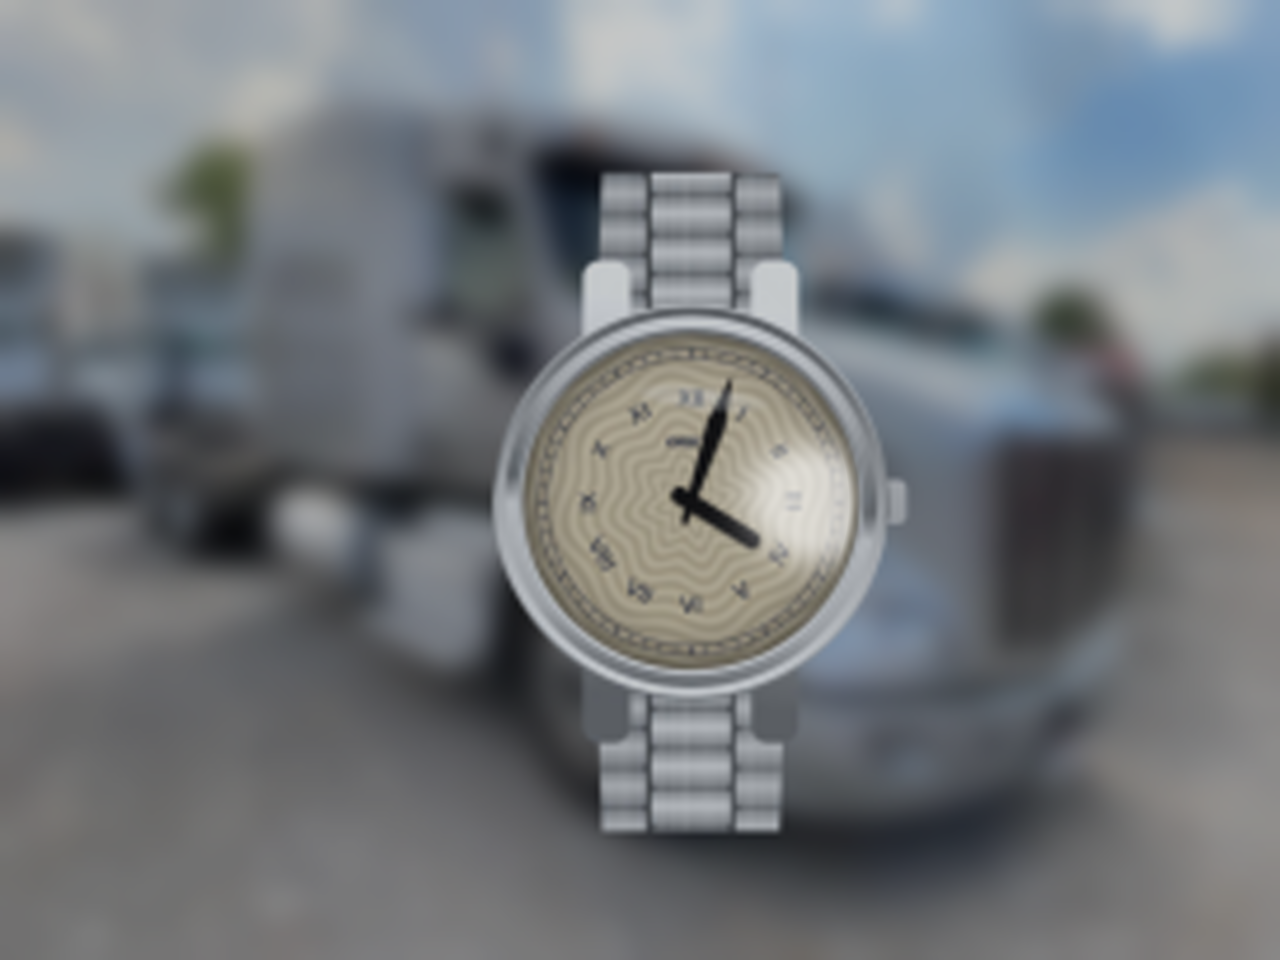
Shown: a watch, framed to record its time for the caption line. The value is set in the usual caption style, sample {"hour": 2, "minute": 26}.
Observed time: {"hour": 4, "minute": 3}
